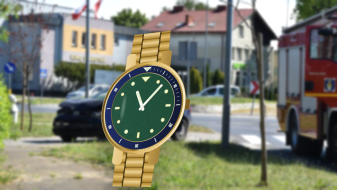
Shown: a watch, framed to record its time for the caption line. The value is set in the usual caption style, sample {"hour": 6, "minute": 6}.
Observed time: {"hour": 11, "minute": 7}
